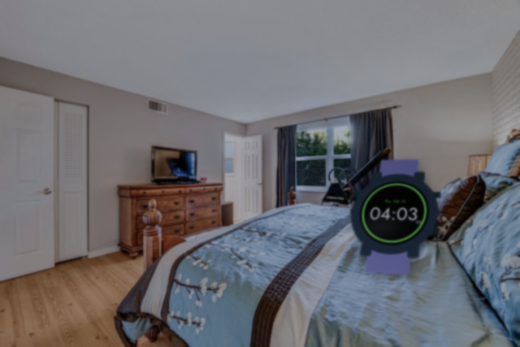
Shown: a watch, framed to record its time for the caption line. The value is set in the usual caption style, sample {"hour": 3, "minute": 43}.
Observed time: {"hour": 4, "minute": 3}
